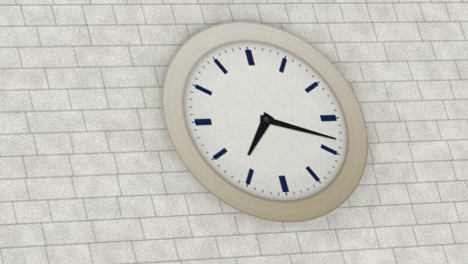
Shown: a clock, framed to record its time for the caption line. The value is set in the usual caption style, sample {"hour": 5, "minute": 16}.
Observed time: {"hour": 7, "minute": 18}
